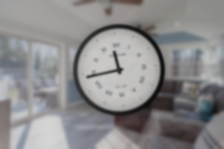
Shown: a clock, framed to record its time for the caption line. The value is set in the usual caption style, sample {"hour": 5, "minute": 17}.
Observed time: {"hour": 11, "minute": 44}
